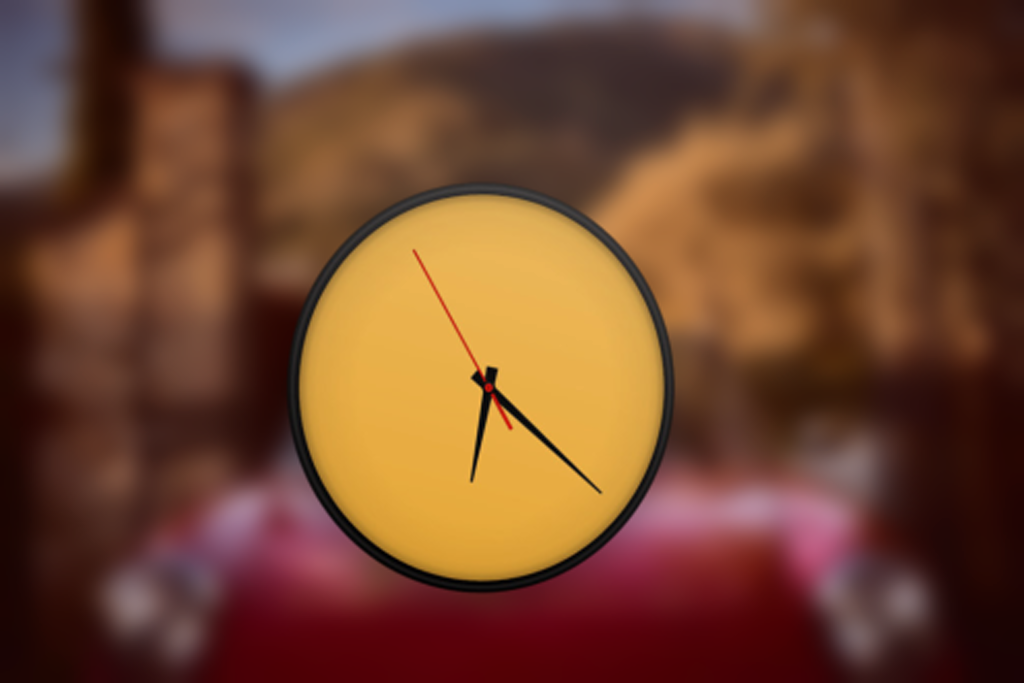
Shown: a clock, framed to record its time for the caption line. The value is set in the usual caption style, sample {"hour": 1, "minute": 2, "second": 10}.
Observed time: {"hour": 6, "minute": 21, "second": 55}
